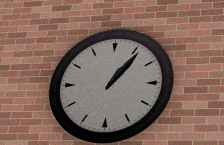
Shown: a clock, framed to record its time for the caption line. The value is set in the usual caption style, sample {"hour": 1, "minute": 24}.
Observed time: {"hour": 1, "minute": 6}
